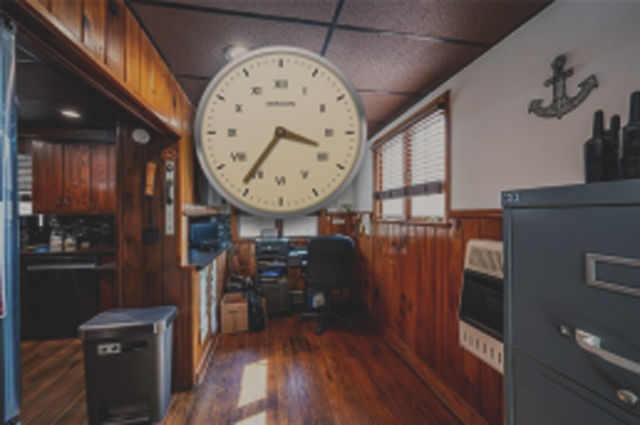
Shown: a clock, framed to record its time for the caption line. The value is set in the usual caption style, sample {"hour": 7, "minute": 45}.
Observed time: {"hour": 3, "minute": 36}
